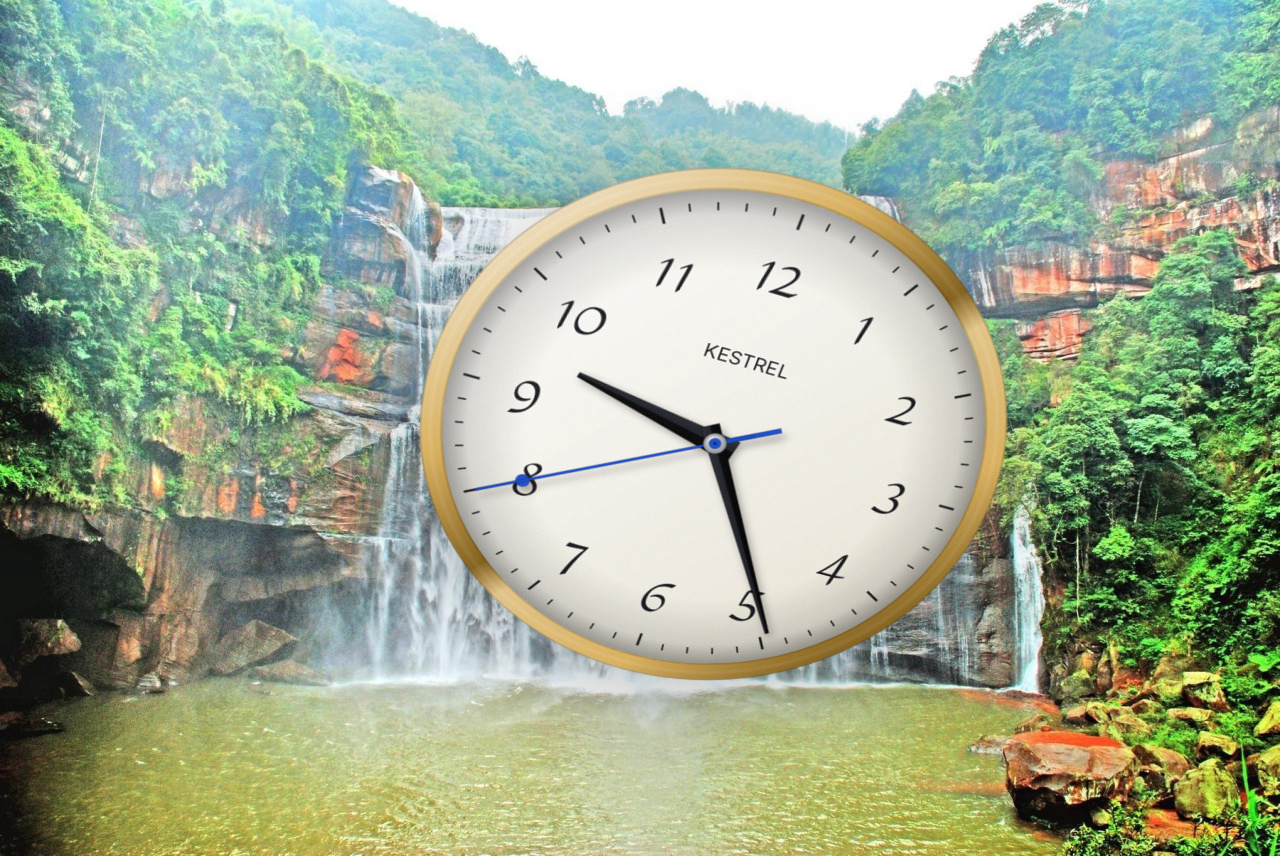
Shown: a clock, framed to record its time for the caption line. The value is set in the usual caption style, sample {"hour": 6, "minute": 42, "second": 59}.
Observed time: {"hour": 9, "minute": 24, "second": 40}
